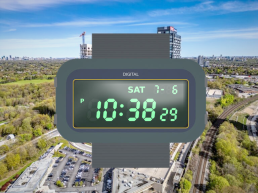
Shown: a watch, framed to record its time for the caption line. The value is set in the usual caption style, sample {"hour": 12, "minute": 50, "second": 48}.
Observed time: {"hour": 10, "minute": 38, "second": 29}
